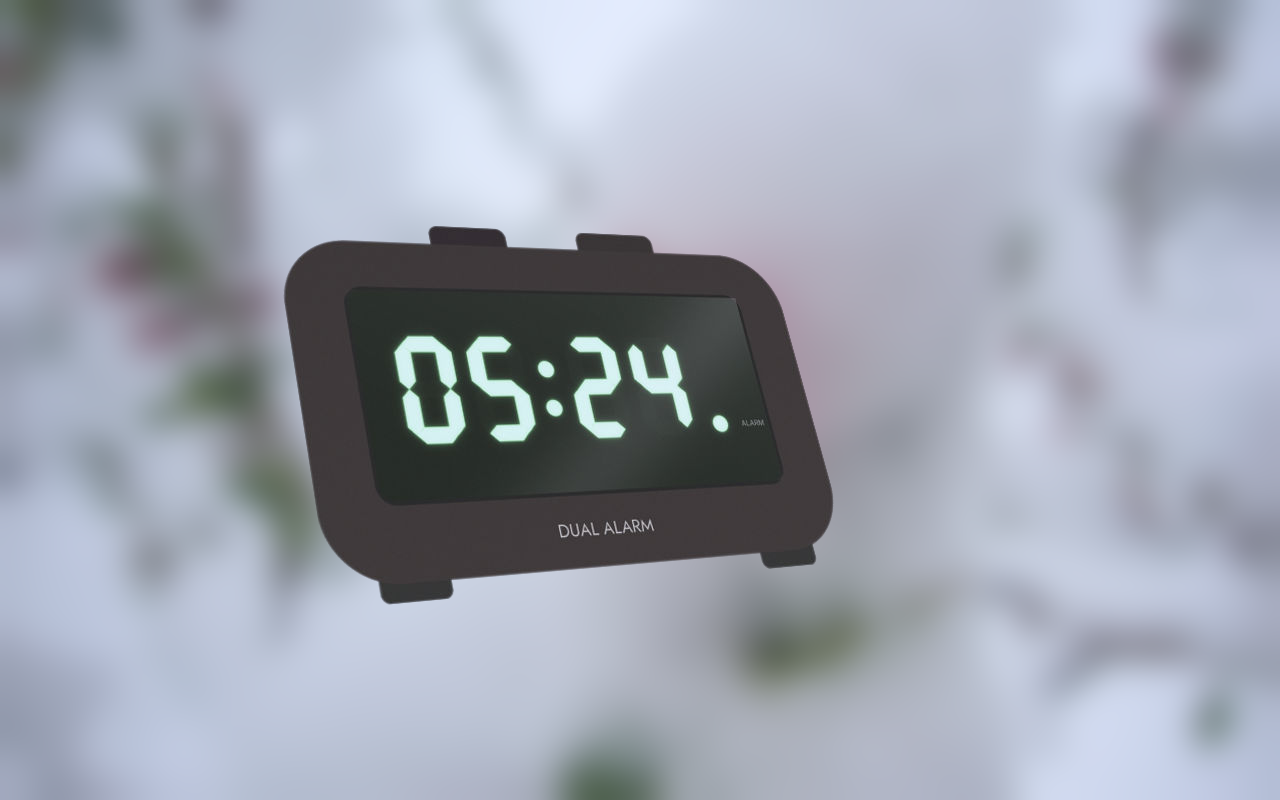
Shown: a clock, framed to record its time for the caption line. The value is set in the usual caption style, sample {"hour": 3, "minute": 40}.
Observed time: {"hour": 5, "minute": 24}
